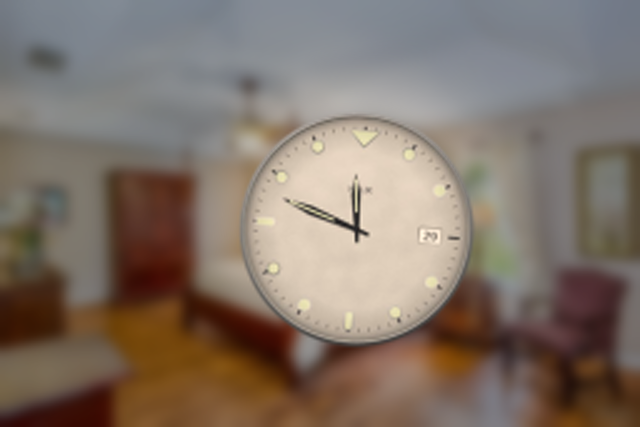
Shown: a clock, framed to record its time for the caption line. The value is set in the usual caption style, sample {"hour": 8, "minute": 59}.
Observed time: {"hour": 11, "minute": 48}
